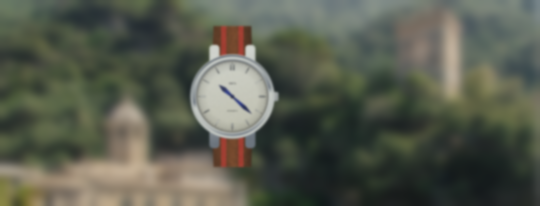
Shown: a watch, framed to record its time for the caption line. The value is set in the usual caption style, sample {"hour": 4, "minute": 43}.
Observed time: {"hour": 10, "minute": 22}
